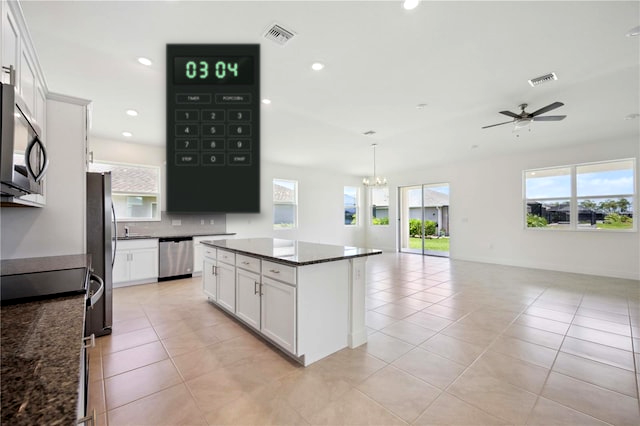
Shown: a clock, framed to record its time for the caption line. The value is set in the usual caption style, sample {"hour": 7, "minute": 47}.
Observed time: {"hour": 3, "minute": 4}
